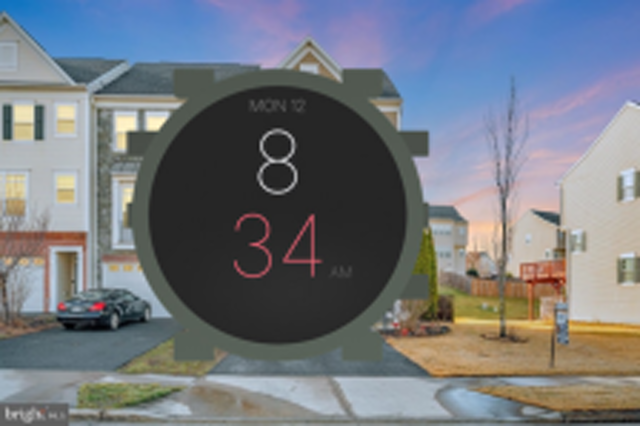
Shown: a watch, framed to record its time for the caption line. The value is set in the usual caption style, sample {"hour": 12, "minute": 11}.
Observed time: {"hour": 8, "minute": 34}
